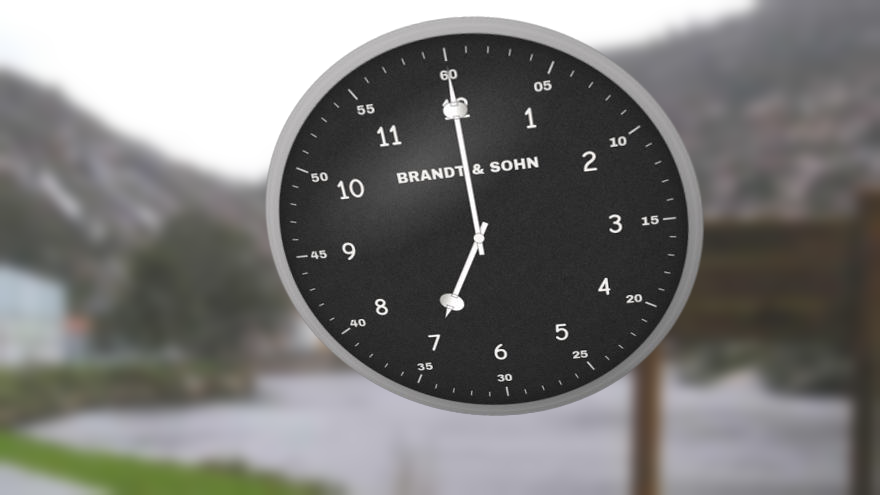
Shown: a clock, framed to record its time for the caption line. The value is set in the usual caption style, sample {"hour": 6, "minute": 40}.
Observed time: {"hour": 7, "minute": 0}
